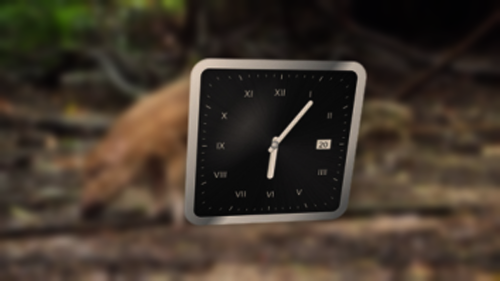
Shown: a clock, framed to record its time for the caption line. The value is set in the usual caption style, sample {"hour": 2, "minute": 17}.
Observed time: {"hour": 6, "minute": 6}
